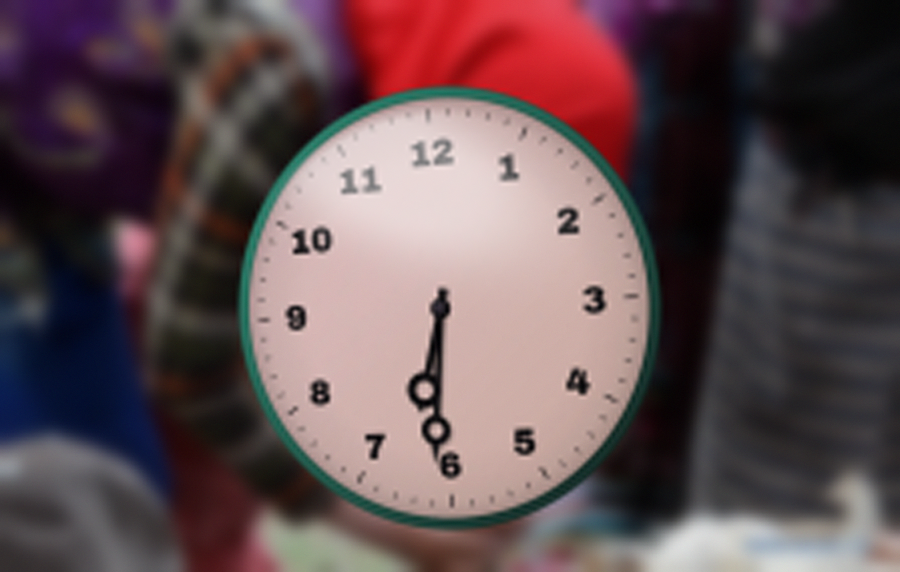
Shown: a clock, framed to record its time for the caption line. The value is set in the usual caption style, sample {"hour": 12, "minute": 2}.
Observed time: {"hour": 6, "minute": 31}
